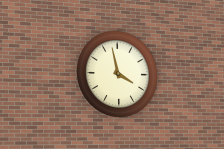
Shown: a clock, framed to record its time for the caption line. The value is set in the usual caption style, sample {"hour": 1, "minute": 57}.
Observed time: {"hour": 3, "minute": 58}
